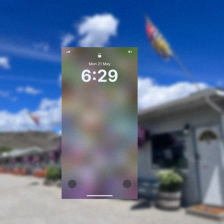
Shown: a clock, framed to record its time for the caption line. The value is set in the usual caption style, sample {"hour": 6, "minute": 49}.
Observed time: {"hour": 6, "minute": 29}
